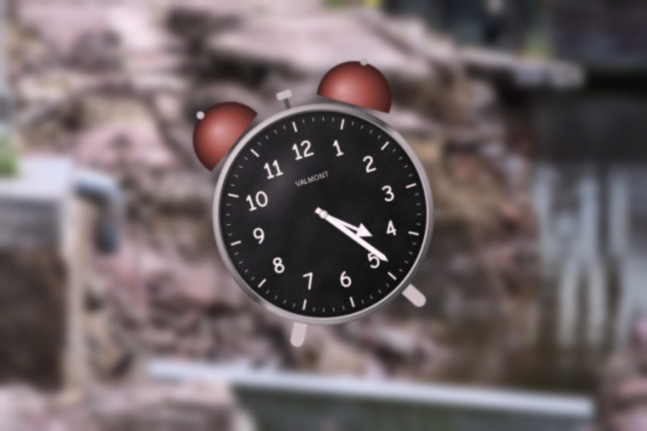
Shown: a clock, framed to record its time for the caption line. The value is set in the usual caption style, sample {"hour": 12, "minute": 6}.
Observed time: {"hour": 4, "minute": 24}
